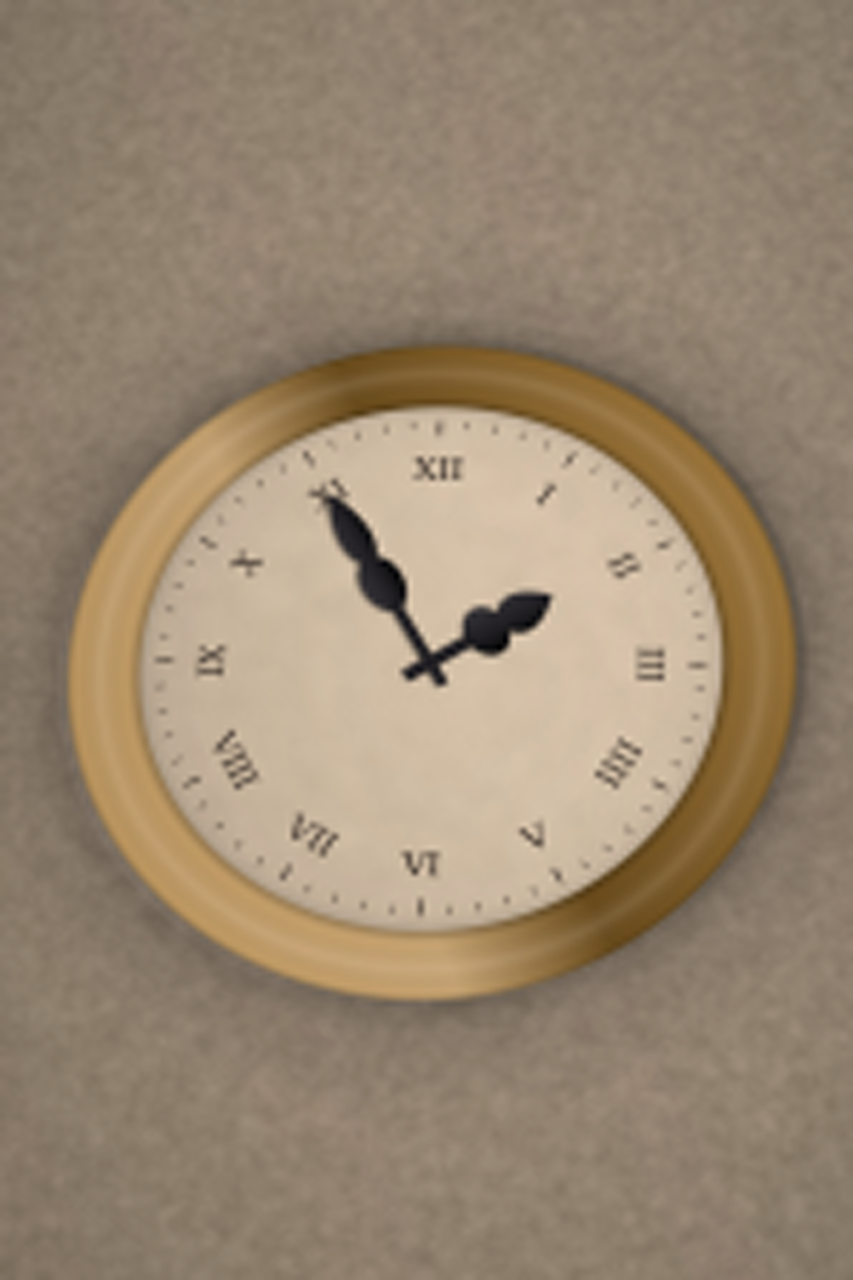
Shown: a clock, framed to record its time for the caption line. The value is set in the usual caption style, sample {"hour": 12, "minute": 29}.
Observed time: {"hour": 1, "minute": 55}
